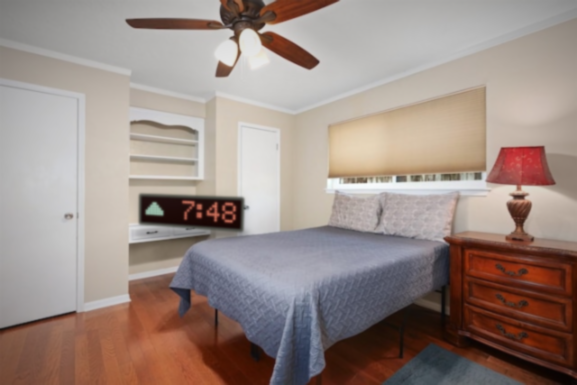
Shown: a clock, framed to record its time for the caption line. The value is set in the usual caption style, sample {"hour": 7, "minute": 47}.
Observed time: {"hour": 7, "minute": 48}
